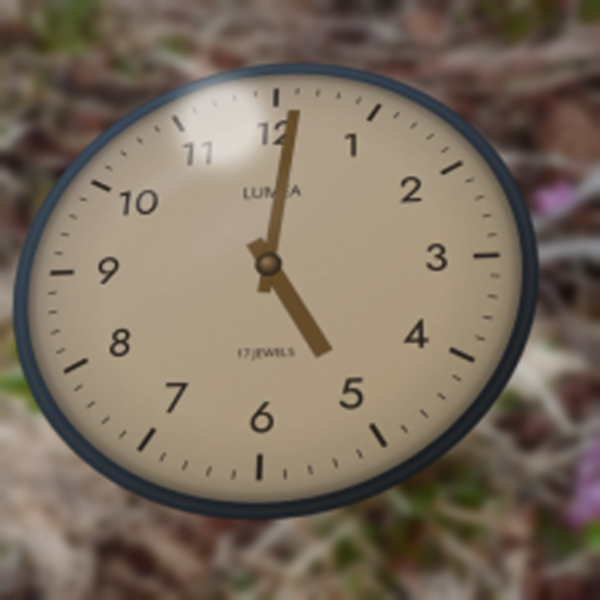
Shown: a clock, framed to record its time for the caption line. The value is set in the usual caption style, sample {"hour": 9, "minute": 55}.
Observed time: {"hour": 5, "minute": 1}
